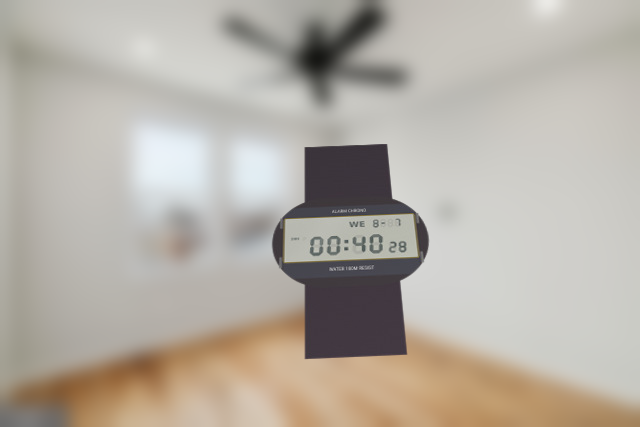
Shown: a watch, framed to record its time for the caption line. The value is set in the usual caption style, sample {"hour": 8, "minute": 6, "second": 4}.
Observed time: {"hour": 0, "minute": 40, "second": 28}
